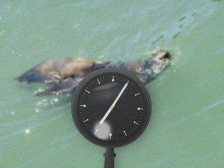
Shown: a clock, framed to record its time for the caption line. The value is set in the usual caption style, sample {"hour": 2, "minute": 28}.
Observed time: {"hour": 7, "minute": 5}
